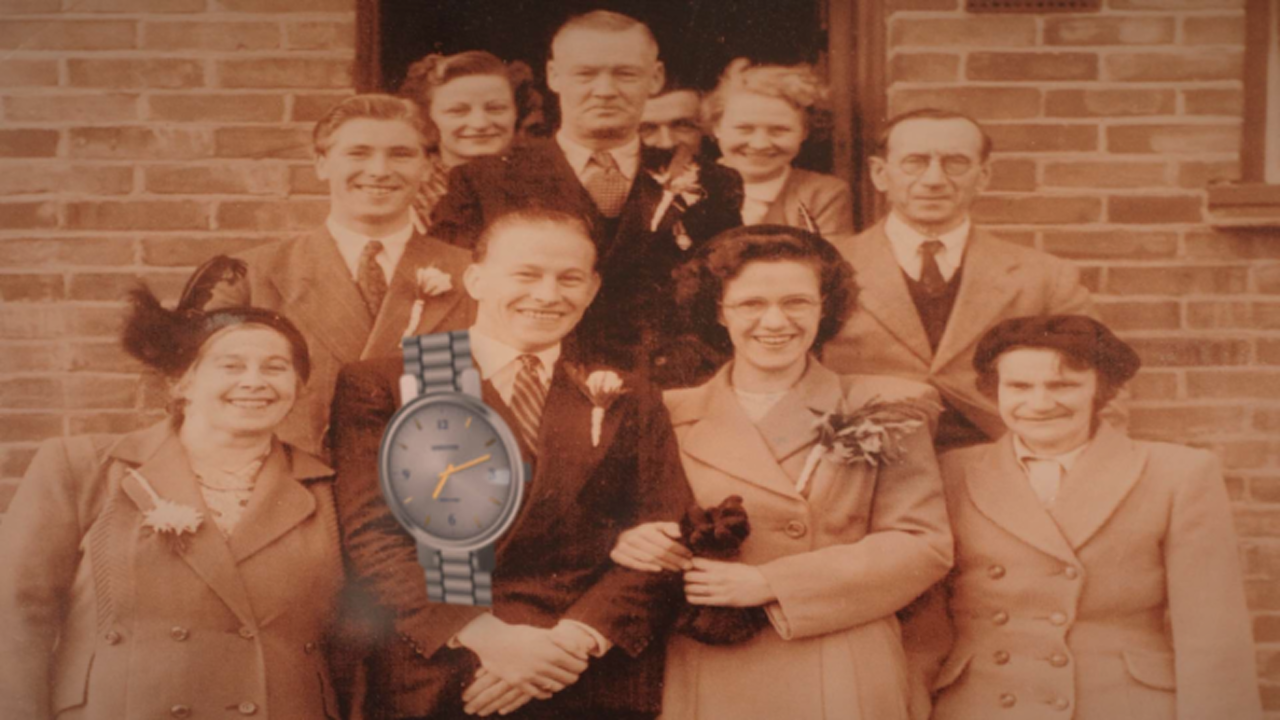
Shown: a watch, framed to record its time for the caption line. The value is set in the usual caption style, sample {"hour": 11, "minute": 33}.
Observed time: {"hour": 7, "minute": 12}
